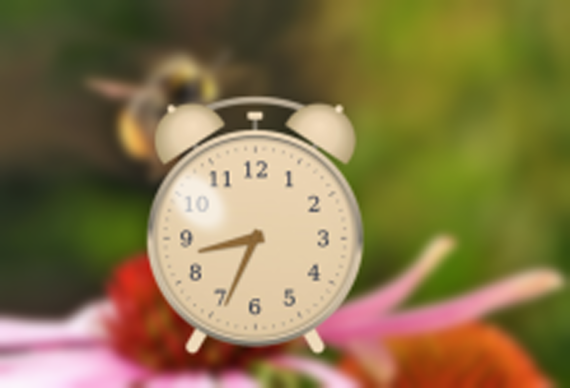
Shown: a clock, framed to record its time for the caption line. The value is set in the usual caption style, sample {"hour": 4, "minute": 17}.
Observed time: {"hour": 8, "minute": 34}
